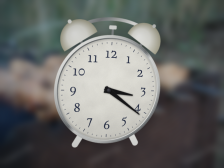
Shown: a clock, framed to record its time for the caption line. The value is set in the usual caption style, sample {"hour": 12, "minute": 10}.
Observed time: {"hour": 3, "minute": 21}
